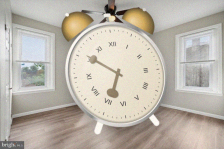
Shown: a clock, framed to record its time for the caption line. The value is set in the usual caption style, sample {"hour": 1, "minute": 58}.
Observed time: {"hour": 6, "minute": 51}
